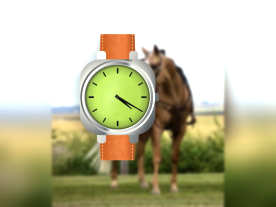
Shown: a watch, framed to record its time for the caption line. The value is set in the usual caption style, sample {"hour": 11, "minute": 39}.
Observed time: {"hour": 4, "minute": 20}
